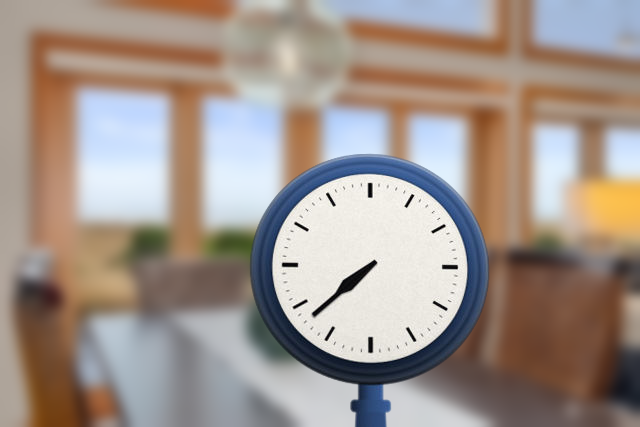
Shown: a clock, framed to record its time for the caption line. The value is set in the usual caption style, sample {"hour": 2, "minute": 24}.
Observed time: {"hour": 7, "minute": 38}
